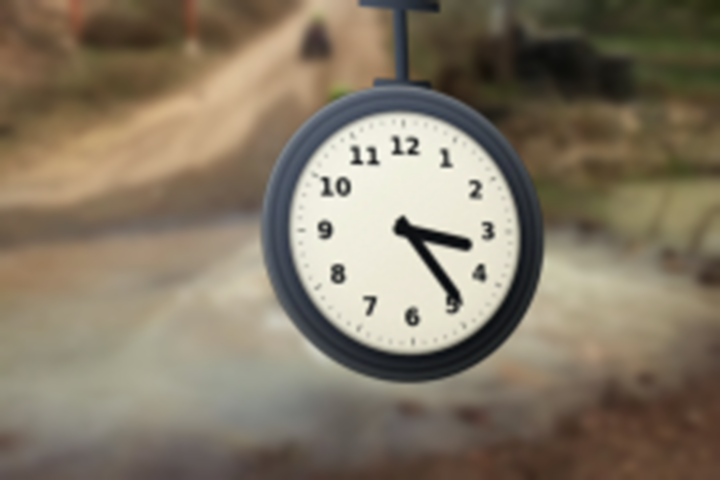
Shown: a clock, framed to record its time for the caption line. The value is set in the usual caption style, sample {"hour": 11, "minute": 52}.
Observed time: {"hour": 3, "minute": 24}
